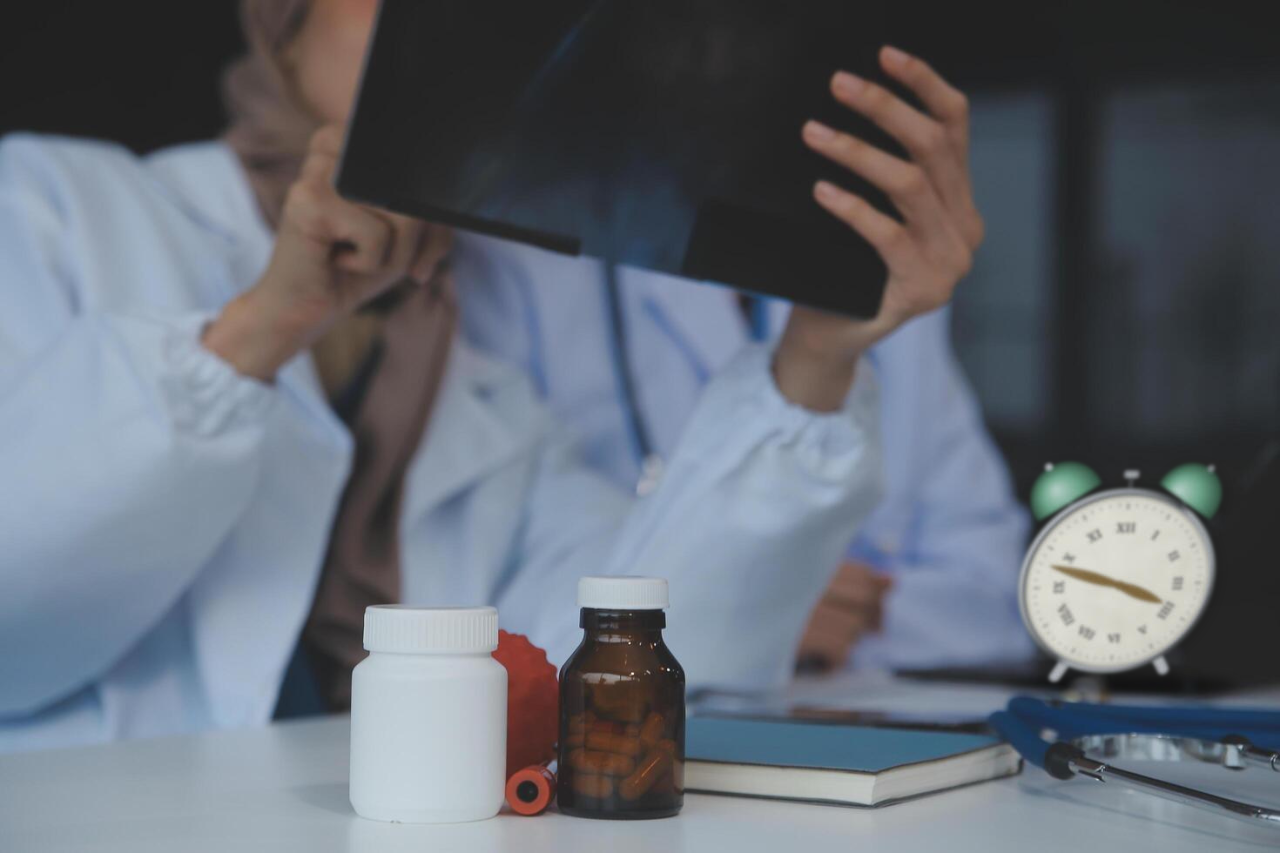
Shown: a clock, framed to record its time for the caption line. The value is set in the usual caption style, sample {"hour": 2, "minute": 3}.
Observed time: {"hour": 3, "minute": 48}
